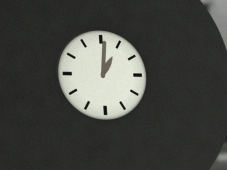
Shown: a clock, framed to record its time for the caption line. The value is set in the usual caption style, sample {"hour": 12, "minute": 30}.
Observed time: {"hour": 1, "minute": 1}
